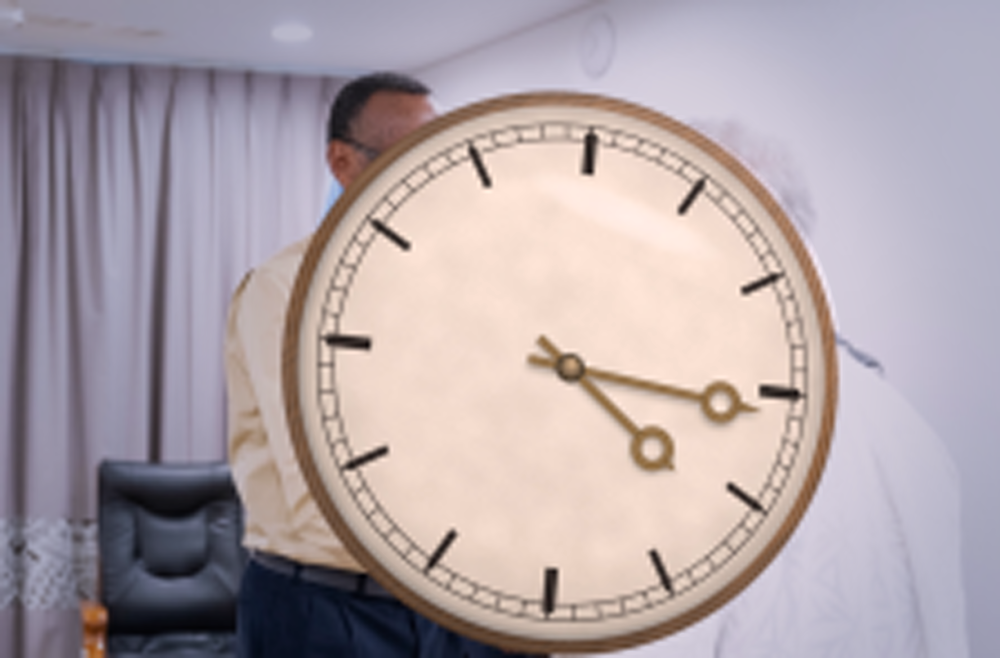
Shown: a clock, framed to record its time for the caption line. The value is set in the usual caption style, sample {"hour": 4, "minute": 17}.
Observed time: {"hour": 4, "minute": 16}
